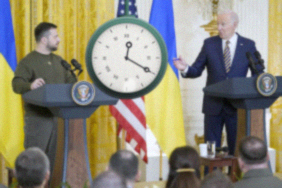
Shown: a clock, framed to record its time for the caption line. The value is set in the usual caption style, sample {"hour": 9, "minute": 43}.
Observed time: {"hour": 12, "minute": 20}
